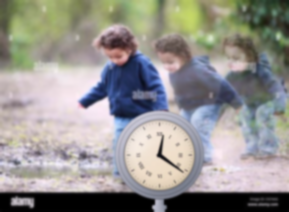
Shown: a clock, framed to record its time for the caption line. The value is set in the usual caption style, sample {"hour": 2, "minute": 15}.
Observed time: {"hour": 12, "minute": 21}
